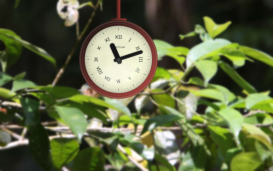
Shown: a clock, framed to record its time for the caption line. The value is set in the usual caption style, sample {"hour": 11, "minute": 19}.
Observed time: {"hour": 11, "minute": 12}
